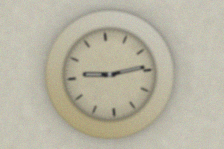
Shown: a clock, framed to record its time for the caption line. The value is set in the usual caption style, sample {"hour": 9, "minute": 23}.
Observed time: {"hour": 9, "minute": 14}
